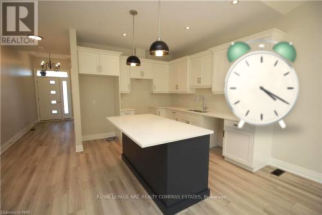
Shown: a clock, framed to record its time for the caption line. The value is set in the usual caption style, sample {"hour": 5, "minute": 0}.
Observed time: {"hour": 4, "minute": 20}
